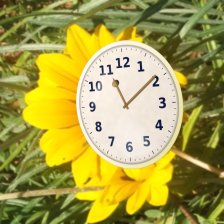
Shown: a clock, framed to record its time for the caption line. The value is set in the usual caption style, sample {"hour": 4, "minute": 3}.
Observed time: {"hour": 11, "minute": 9}
